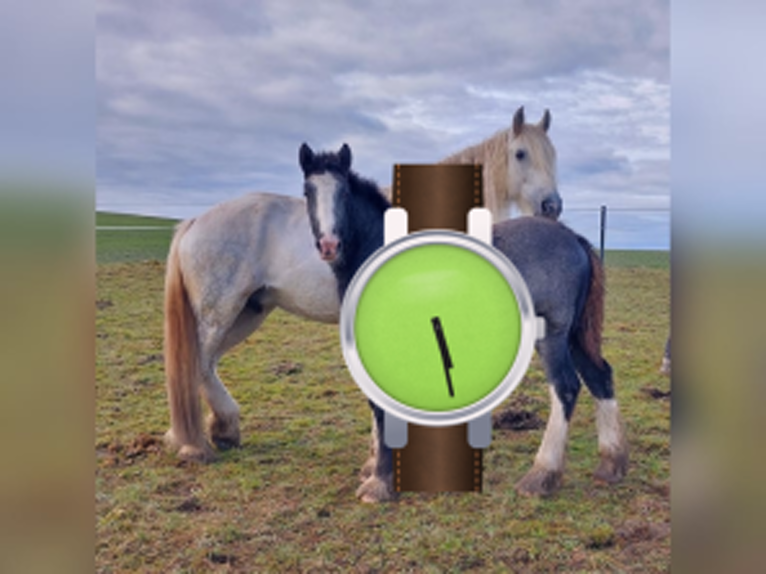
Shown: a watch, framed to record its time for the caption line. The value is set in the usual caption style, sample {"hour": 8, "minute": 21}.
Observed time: {"hour": 5, "minute": 28}
